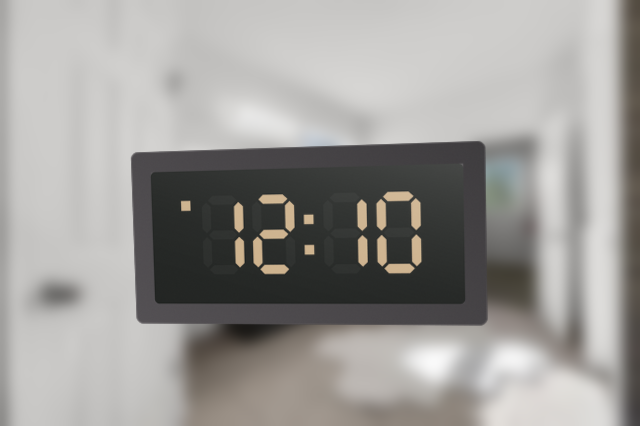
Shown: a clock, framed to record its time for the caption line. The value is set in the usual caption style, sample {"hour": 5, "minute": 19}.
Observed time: {"hour": 12, "minute": 10}
